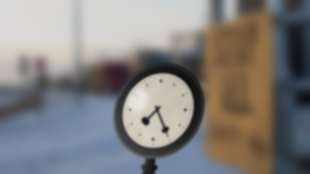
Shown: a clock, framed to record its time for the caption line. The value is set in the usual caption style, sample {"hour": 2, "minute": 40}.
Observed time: {"hour": 7, "minute": 25}
